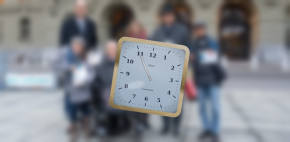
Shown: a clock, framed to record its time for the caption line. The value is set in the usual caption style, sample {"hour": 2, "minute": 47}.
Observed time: {"hour": 10, "minute": 55}
